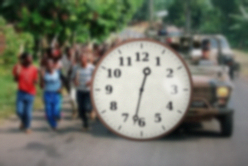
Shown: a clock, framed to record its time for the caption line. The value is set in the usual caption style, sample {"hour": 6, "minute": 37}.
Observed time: {"hour": 12, "minute": 32}
